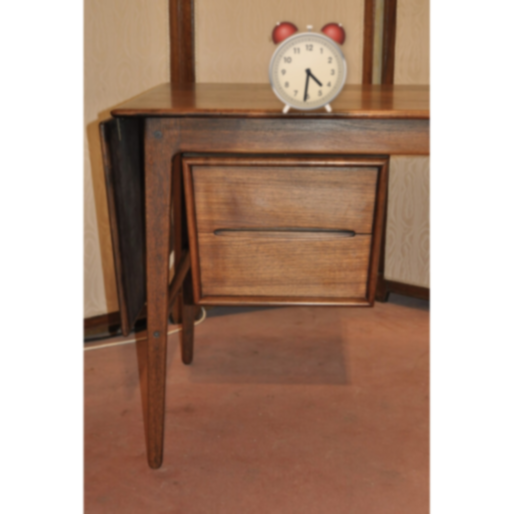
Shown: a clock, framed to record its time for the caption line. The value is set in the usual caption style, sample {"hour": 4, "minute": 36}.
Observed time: {"hour": 4, "minute": 31}
